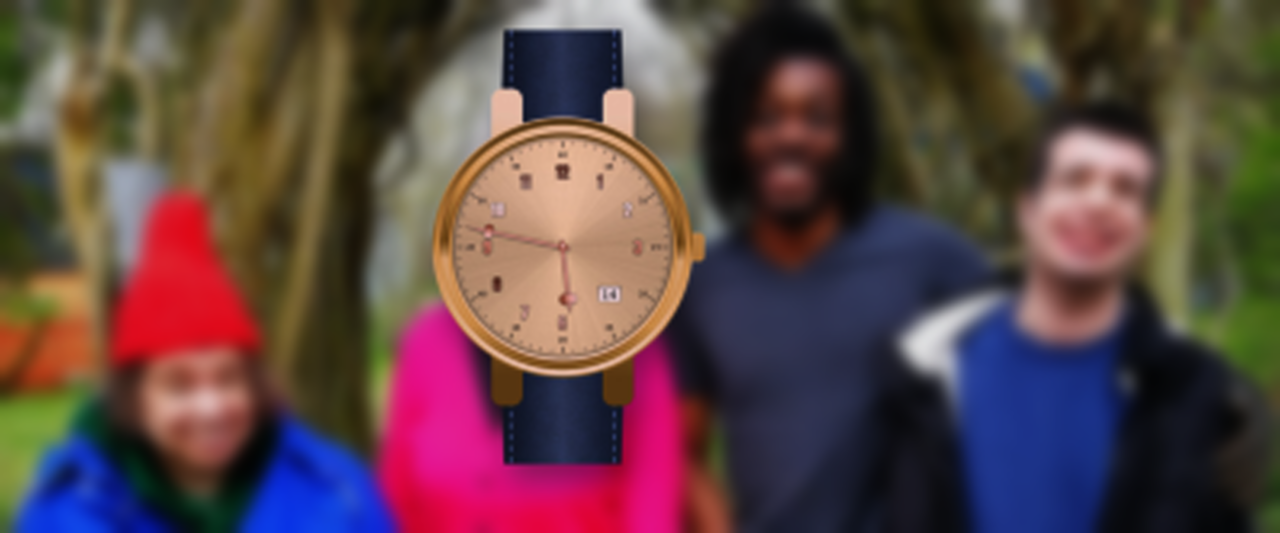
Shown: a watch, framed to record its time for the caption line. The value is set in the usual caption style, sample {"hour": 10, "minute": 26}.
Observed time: {"hour": 5, "minute": 47}
